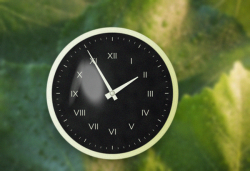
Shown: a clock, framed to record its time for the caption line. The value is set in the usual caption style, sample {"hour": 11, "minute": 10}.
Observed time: {"hour": 1, "minute": 55}
